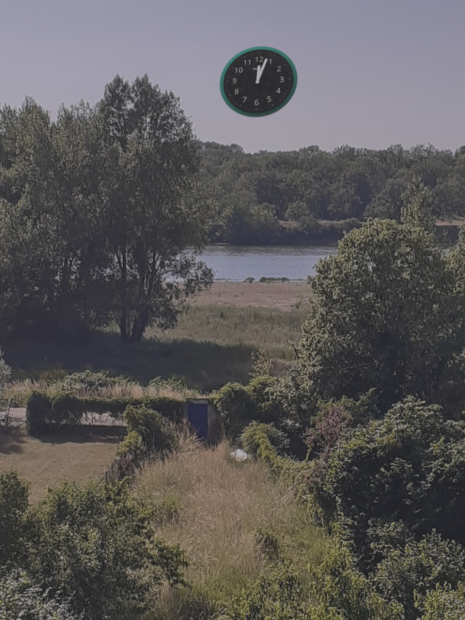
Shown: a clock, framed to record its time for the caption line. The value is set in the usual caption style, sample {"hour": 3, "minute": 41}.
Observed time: {"hour": 12, "minute": 3}
